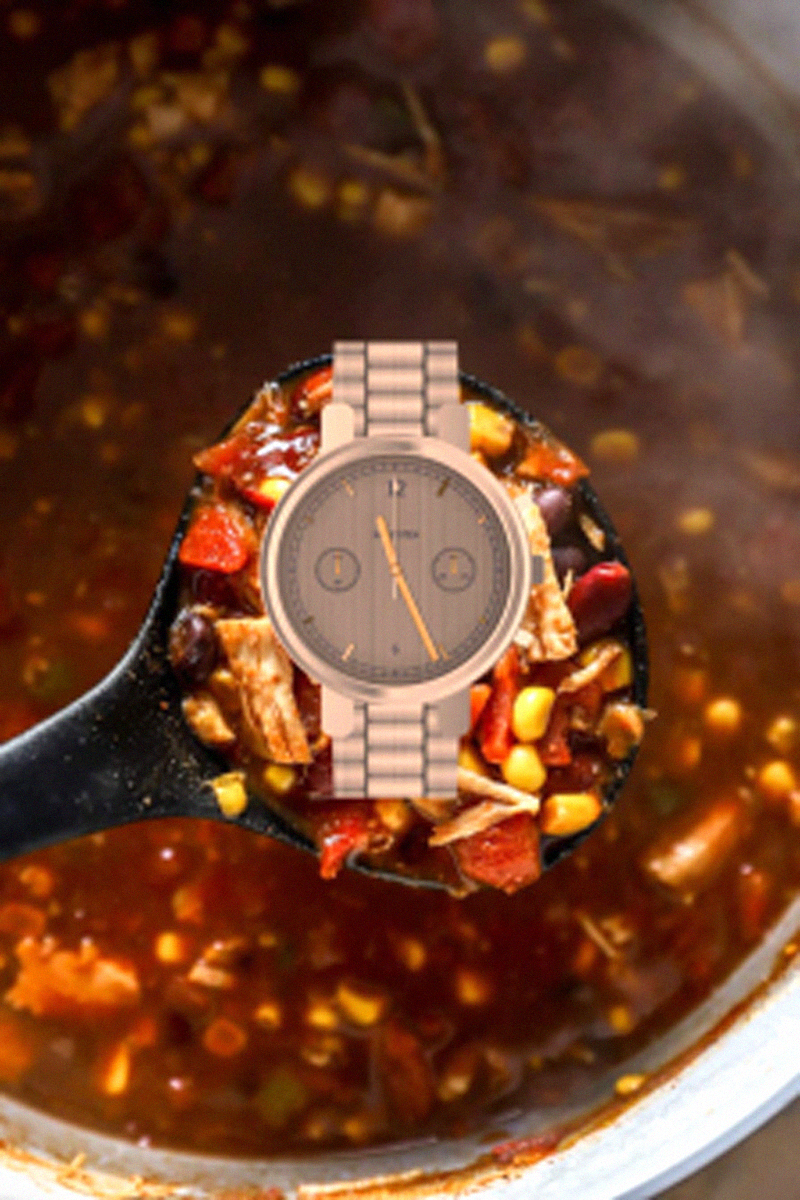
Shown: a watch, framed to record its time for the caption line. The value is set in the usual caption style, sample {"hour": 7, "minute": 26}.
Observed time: {"hour": 11, "minute": 26}
